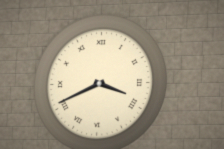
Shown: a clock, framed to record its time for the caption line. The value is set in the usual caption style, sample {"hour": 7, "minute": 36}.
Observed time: {"hour": 3, "minute": 41}
